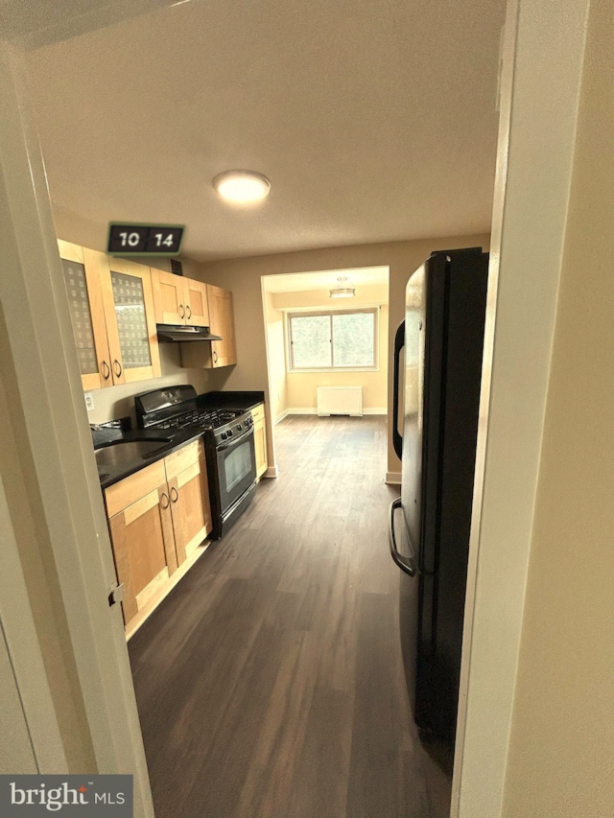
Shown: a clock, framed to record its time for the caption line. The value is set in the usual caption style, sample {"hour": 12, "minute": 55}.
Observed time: {"hour": 10, "minute": 14}
